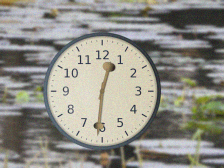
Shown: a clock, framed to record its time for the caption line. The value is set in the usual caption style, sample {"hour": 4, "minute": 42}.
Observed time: {"hour": 12, "minute": 31}
